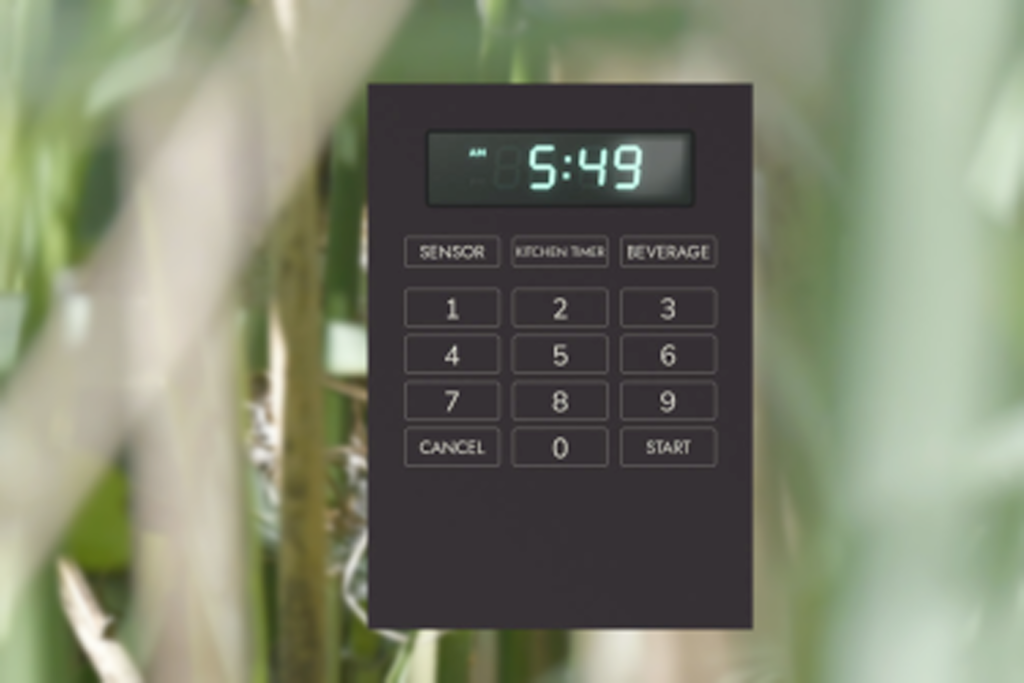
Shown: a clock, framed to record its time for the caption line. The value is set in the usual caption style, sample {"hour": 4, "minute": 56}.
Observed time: {"hour": 5, "minute": 49}
